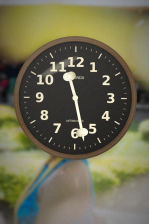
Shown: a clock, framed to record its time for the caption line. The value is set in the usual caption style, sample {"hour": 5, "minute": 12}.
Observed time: {"hour": 11, "minute": 28}
